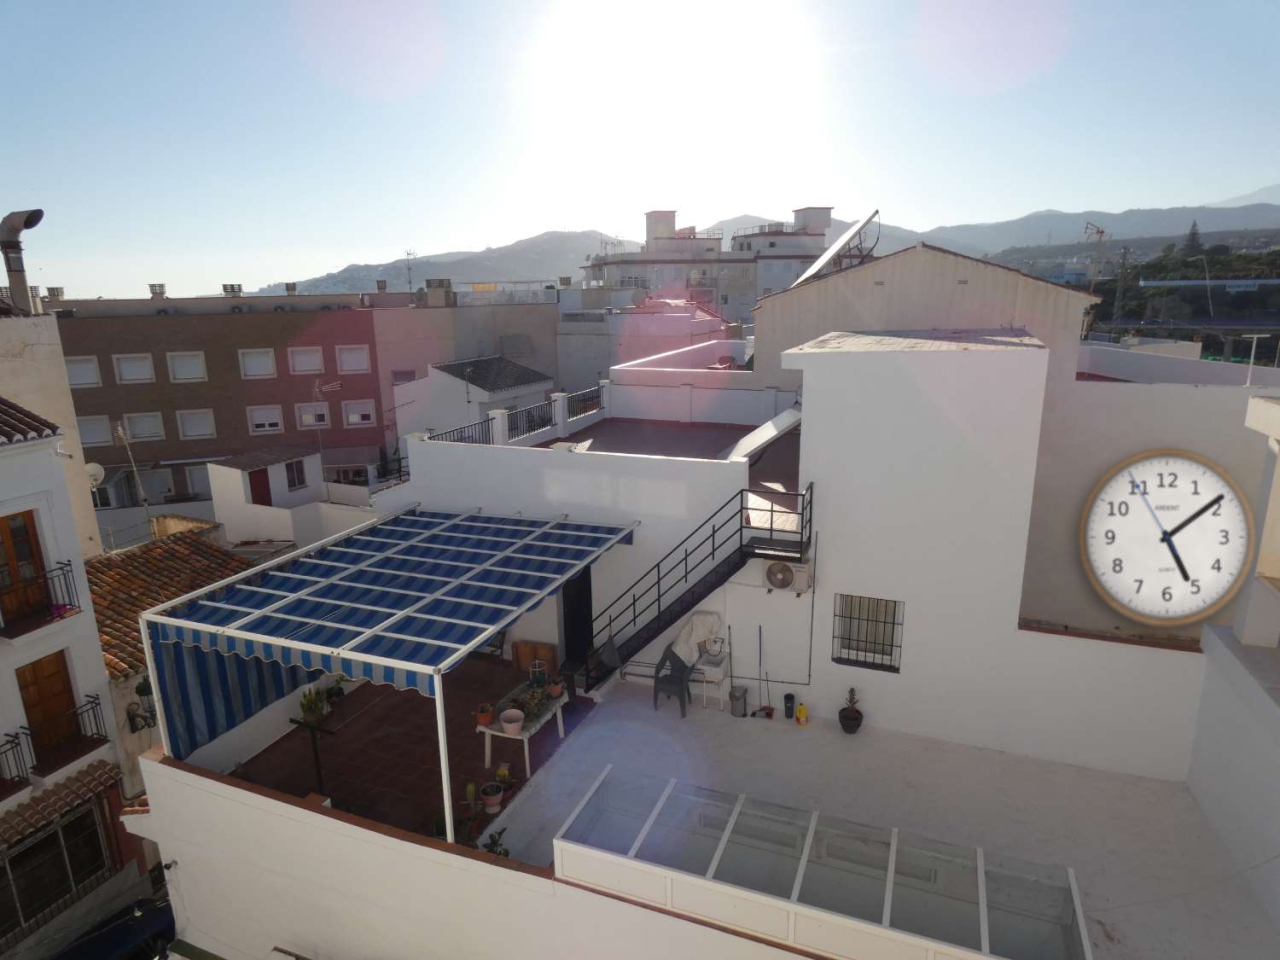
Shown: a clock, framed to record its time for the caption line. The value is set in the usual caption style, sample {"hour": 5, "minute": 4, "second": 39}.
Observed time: {"hour": 5, "minute": 8, "second": 55}
